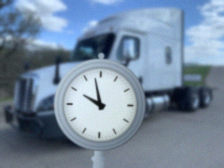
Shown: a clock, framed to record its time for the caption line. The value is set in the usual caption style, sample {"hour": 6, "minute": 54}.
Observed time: {"hour": 9, "minute": 58}
